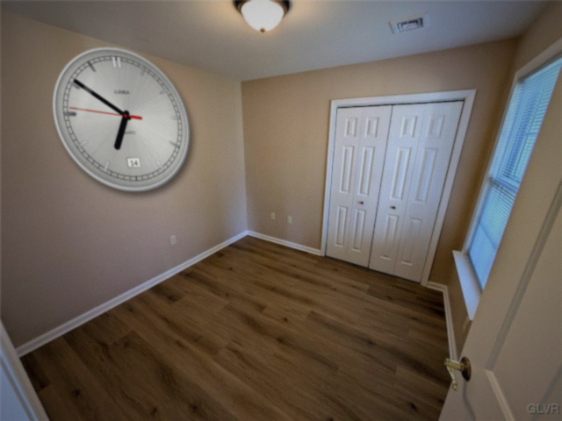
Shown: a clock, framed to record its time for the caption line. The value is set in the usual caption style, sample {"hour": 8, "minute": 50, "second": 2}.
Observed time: {"hour": 6, "minute": 50, "second": 46}
